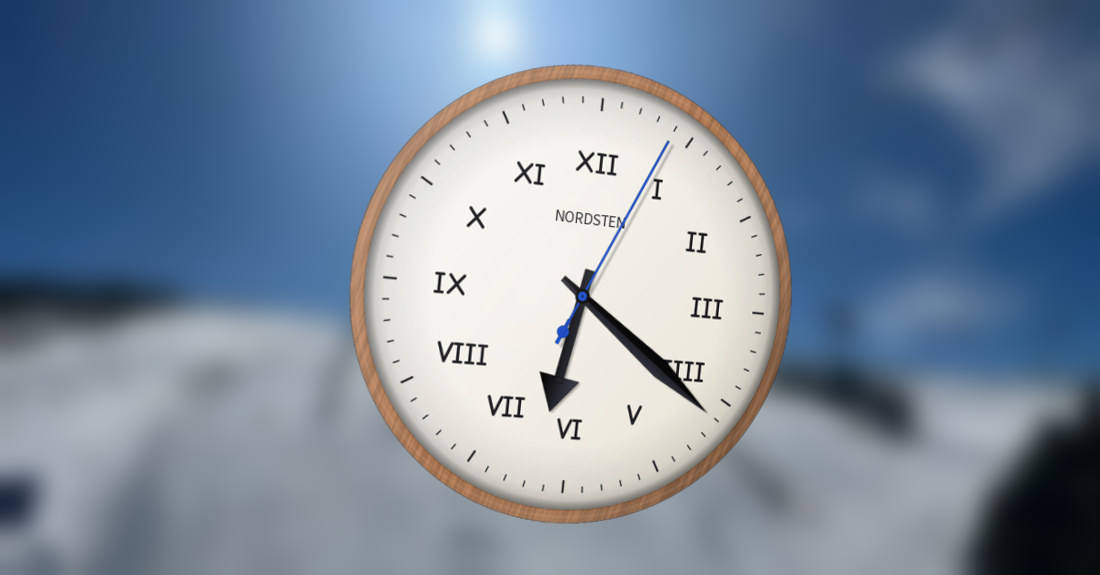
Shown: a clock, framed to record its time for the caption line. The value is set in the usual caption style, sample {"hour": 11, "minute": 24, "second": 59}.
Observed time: {"hour": 6, "minute": 21, "second": 4}
